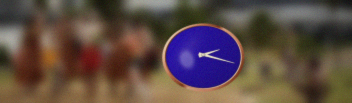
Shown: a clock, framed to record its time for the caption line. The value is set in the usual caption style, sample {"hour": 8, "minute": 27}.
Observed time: {"hour": 2, "minute": 18}
